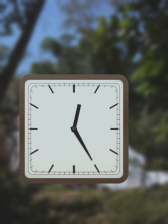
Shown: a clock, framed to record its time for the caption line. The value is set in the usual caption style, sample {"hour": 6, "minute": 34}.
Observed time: {"hour": 12, "minute": 25}
